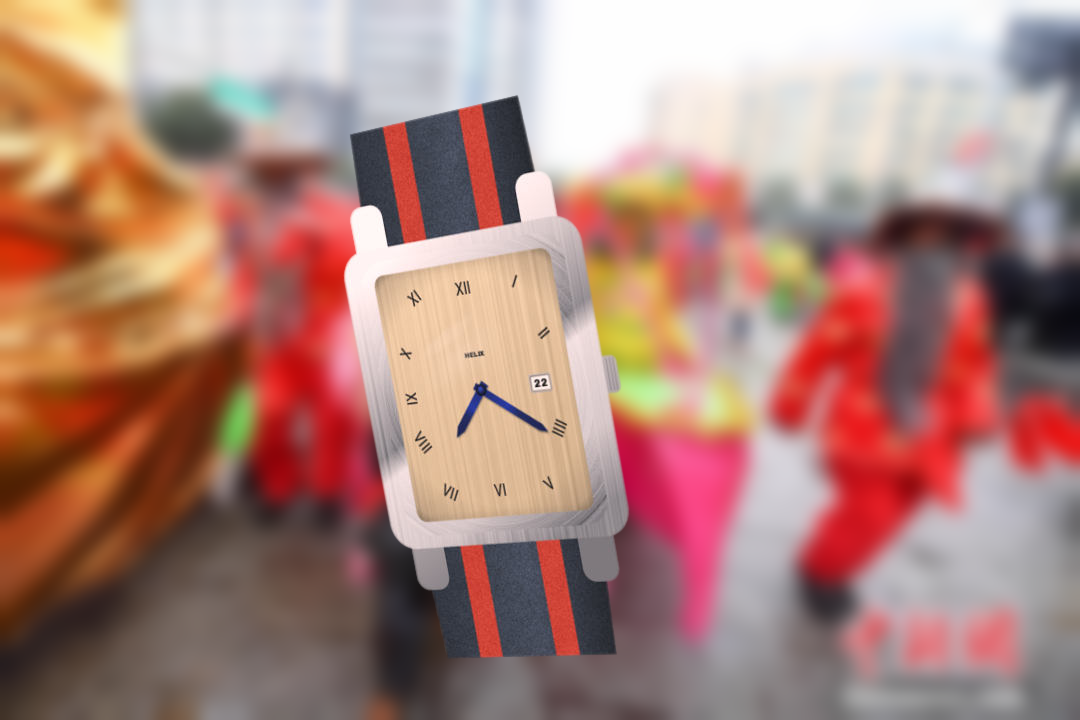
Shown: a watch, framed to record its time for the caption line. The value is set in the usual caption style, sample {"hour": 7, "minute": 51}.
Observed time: {"hour": 7, "minute": 21}
